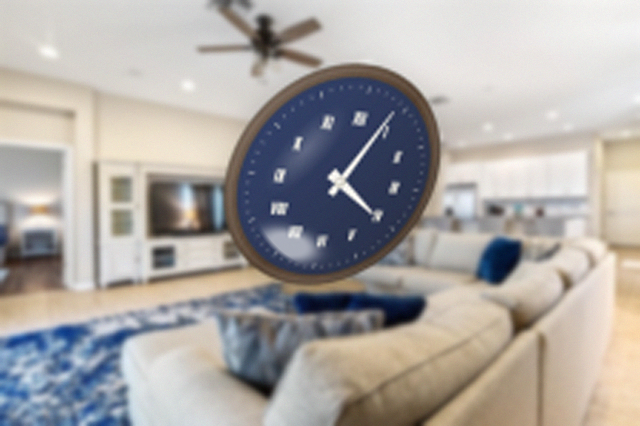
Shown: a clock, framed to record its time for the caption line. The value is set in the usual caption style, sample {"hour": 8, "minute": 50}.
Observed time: {"hour": 4, "minute": 4}
